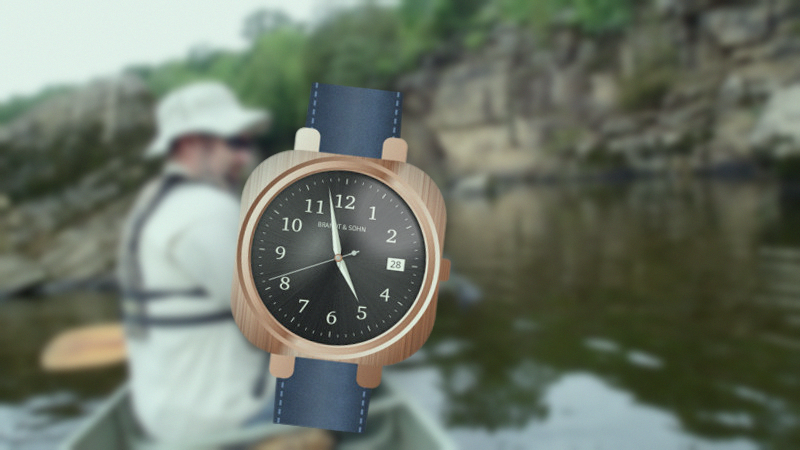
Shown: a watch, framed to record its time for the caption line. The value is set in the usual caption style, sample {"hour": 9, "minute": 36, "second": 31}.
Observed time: {"hour": 4, "minute": 57, "second": 41}
